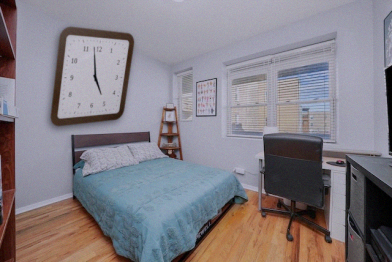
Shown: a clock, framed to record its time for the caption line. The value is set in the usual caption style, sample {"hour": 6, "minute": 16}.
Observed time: {"hour": 4, "minute": 58}
